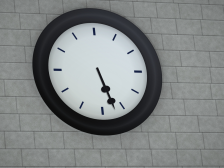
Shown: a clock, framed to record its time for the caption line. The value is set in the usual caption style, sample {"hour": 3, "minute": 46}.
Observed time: {"hour": 5, "minute": 27}
